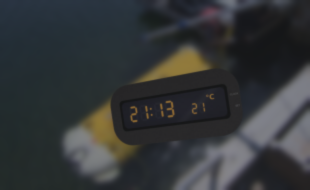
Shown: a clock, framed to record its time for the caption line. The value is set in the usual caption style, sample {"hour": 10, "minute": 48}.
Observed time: {"hour": 21, "minute": 13}
